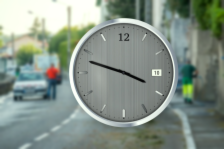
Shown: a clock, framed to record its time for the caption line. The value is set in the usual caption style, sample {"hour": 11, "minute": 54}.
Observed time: {"hour": 3, "minute": 48}
